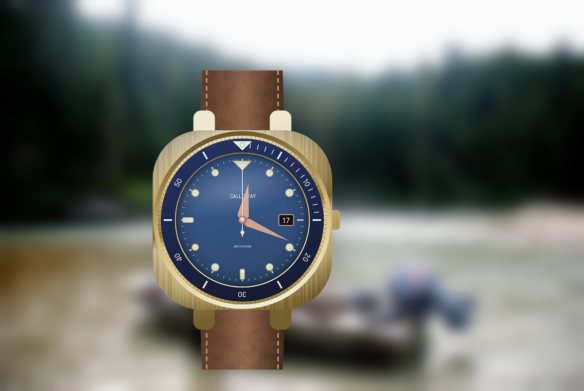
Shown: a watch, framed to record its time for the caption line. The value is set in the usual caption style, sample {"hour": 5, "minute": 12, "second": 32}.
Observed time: {"hour": 12, "minute": 19, "second": 0}
